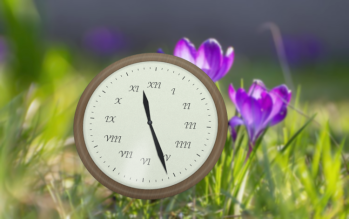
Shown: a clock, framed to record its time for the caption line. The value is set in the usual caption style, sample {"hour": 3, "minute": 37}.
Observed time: {"hour": 11, "minute": 26}
